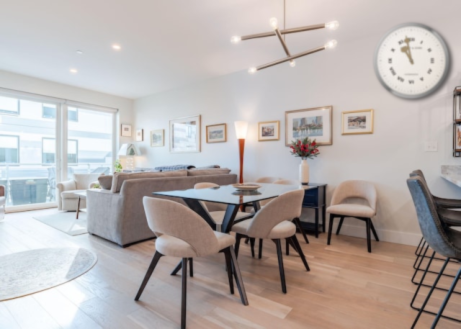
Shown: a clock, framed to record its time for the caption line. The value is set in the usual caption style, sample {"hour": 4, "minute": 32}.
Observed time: {"hour": 10, "minute": 58}
